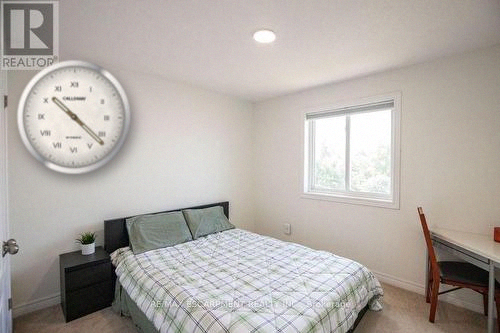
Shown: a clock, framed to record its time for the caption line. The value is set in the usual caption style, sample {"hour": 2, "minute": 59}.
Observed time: {"hour": 10, "minute": 22}
